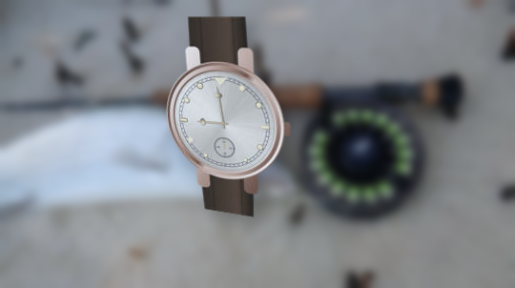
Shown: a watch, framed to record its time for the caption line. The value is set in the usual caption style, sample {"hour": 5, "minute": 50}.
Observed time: {"hour": 8, "minute": 59}
